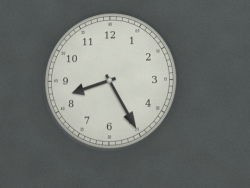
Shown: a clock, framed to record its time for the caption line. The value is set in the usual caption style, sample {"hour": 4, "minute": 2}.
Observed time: {"hour": 8, "minute": 25}
